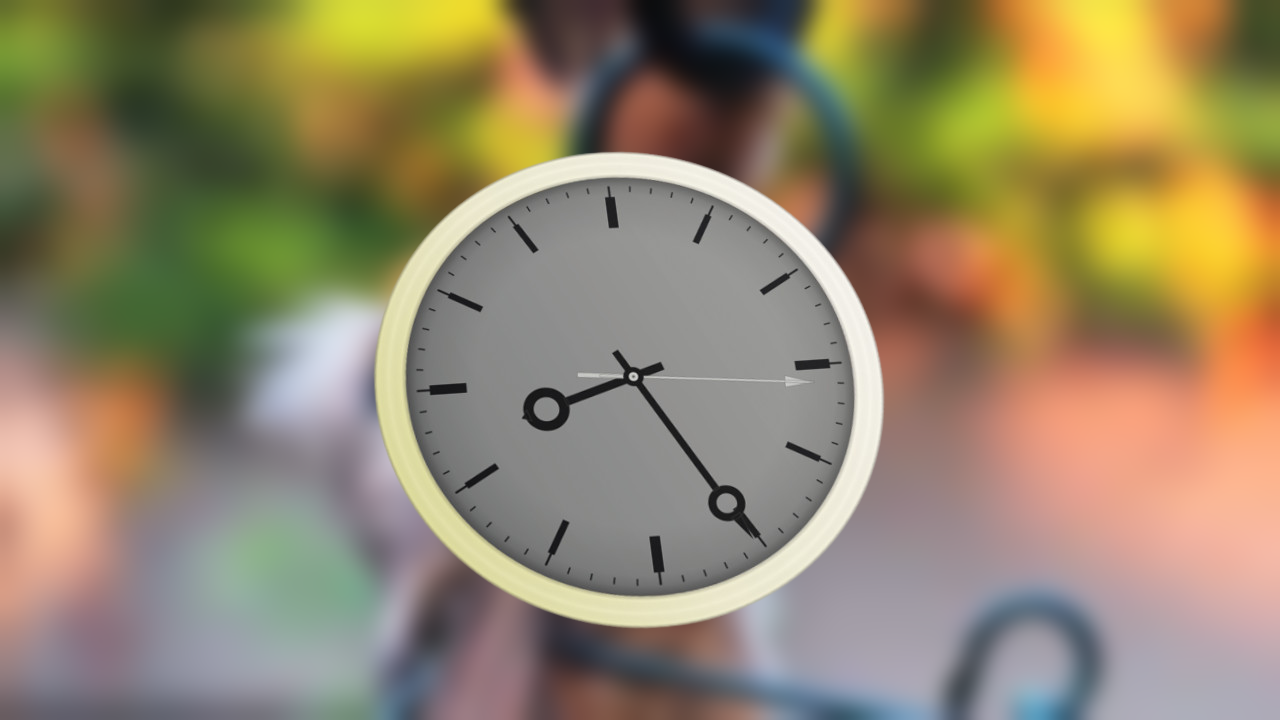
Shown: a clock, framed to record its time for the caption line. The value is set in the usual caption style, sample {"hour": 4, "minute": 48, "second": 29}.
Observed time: {"hour": 8, "minute": 25, "second": 16}
